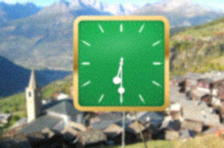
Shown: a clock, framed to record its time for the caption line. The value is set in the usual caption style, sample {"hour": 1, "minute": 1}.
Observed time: {"hour": 6, "minute": 30}
